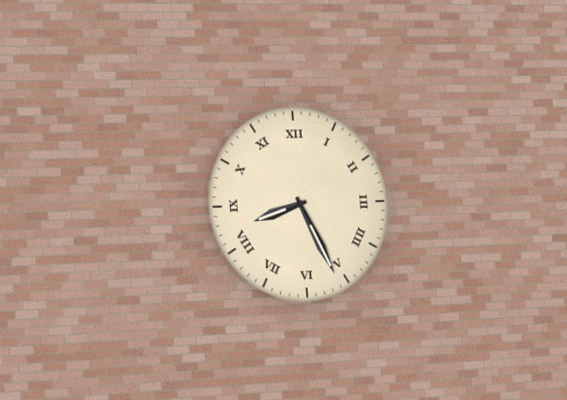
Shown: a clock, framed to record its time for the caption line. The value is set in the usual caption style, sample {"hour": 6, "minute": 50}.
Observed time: {"hour": 8, "minute": 26}
